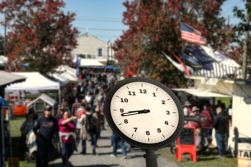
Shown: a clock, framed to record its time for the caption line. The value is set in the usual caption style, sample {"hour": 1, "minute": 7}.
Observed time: {"hour": 8, "minute": 43}
